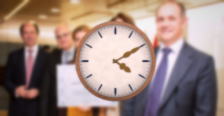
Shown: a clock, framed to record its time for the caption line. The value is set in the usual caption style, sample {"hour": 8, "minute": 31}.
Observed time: {"hour": 4, "minute": 10}
